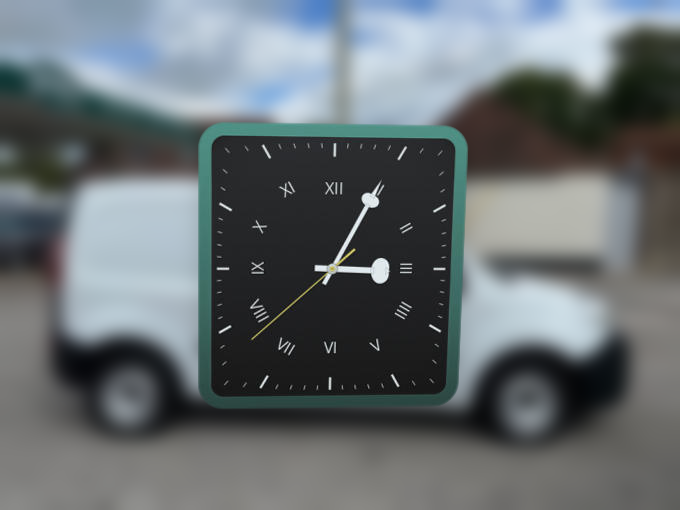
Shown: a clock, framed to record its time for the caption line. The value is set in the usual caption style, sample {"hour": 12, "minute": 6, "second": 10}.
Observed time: {"hour": 3, "minute": 4, "second": 38}
